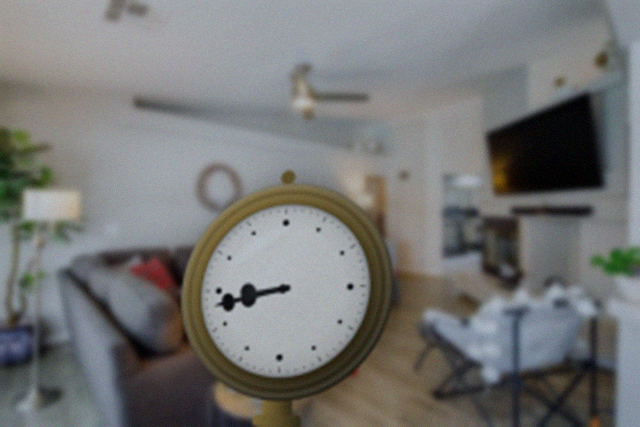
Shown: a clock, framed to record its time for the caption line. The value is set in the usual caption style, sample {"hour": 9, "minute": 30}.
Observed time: {"hour": 8, "minute": 43}
